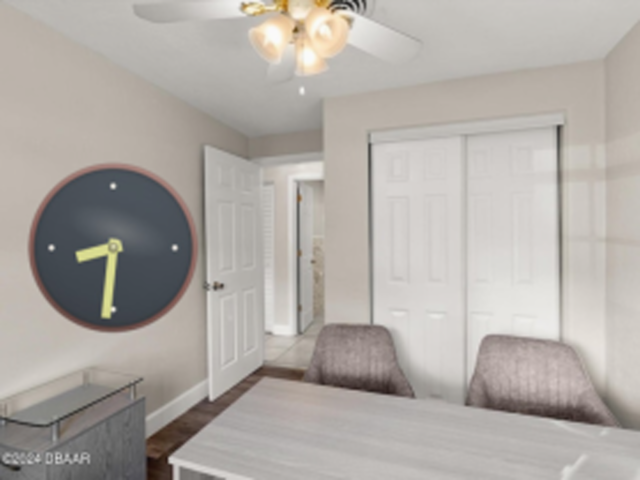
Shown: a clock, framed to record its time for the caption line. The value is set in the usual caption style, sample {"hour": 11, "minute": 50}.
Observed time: {"hour": 8, "minute": 31}
